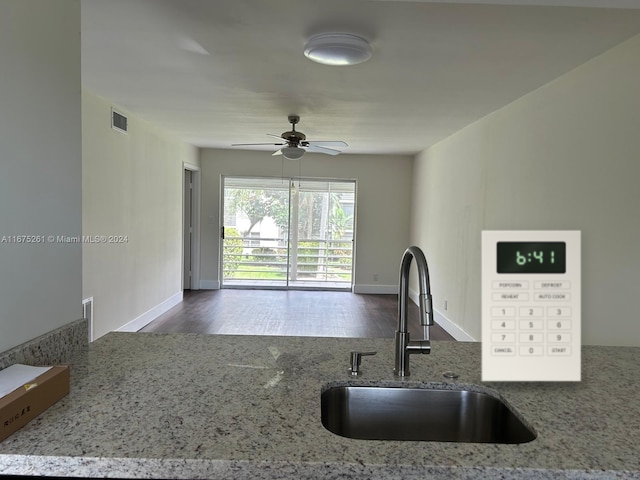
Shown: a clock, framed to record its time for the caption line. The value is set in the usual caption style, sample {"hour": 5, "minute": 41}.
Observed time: {"hour": 6, "minute": 41}
